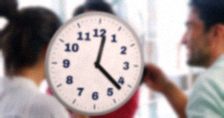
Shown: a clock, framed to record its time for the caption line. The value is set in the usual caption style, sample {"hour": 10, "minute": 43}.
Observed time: {"hour": 12, "minute": 22}
